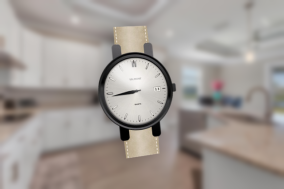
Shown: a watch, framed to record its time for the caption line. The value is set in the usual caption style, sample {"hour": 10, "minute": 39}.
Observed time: {"hour": 8, "minute": 44}
